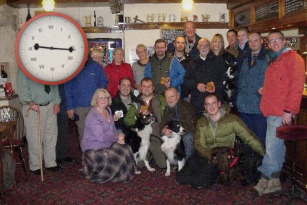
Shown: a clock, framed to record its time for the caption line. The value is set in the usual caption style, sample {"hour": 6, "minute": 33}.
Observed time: {"hour": 9, "minute": 16}
